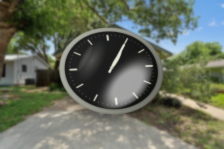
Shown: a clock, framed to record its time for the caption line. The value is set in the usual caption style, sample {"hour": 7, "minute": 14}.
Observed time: {"hour": 1, "minute": 5}
